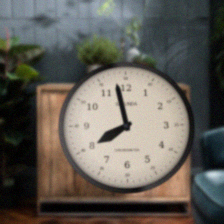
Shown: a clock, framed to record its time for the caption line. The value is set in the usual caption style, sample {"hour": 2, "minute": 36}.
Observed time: {"hour": 7, "minute": 58}
